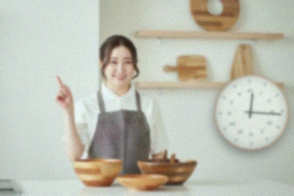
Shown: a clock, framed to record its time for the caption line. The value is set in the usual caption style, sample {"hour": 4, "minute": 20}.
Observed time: {"hour": 12, "minute": 16}
